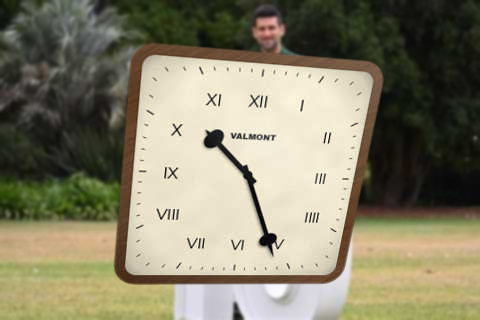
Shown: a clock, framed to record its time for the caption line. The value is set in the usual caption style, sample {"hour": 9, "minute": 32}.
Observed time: {"hour": 10, "minute": 26}
